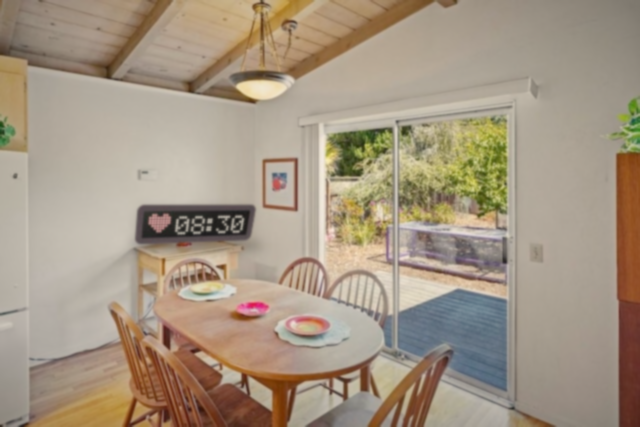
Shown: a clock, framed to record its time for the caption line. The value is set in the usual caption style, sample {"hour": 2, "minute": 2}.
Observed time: {"hour": 8, "minute": 30}
